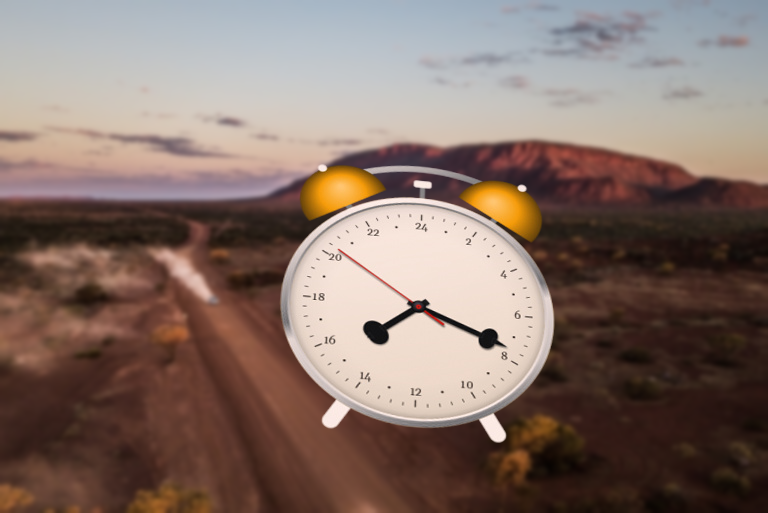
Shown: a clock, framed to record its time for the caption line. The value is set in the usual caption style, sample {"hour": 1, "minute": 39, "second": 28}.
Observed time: {"hour": 15, "minute": 18, "second": 51}
